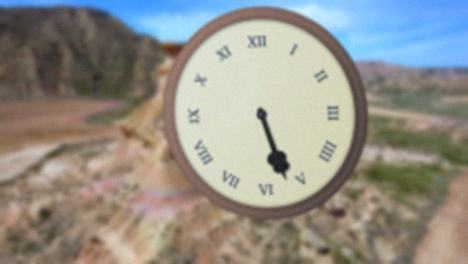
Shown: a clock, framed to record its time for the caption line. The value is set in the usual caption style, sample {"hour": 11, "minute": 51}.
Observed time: {"hour": 5, "minute": 27}
